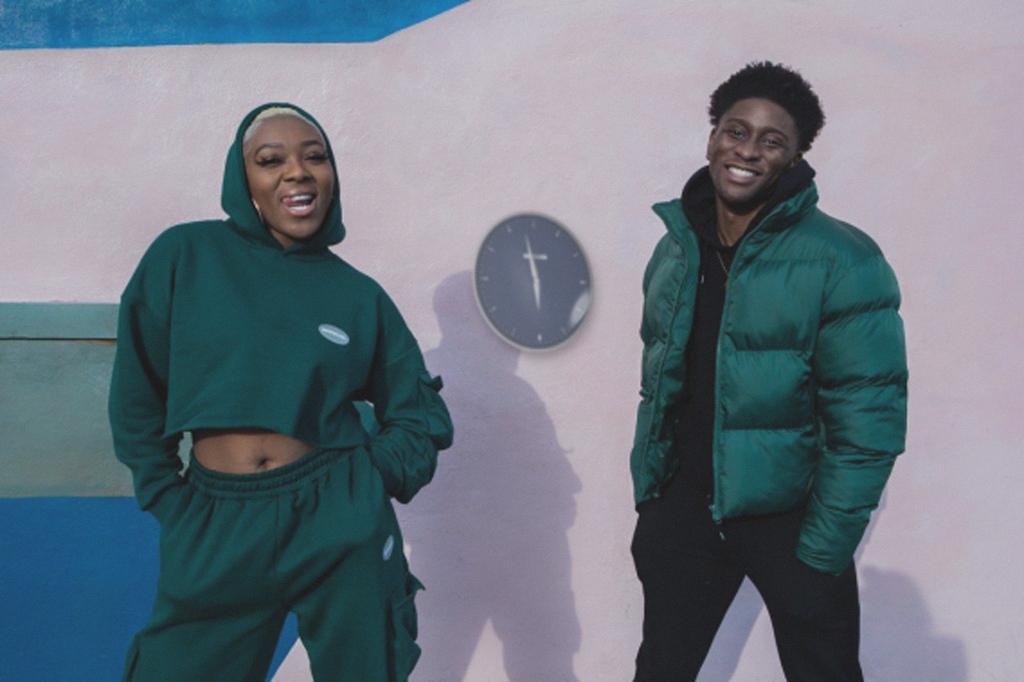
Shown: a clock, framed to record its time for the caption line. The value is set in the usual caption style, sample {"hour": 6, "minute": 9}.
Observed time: {"hour": 5, "minute": 58}
